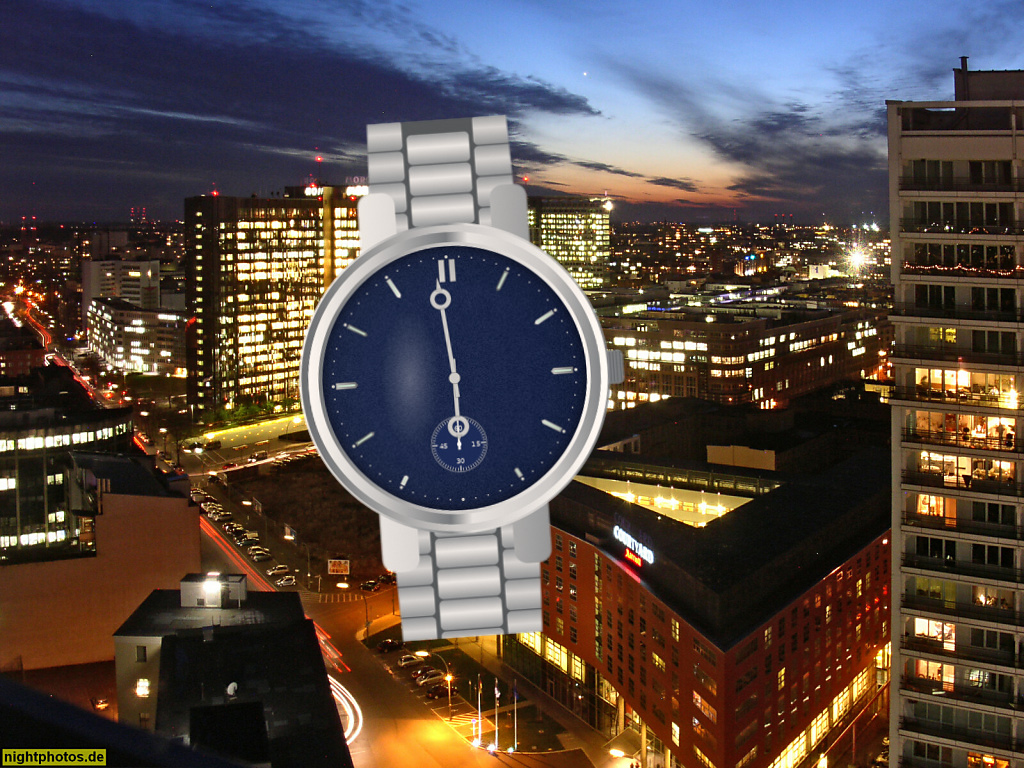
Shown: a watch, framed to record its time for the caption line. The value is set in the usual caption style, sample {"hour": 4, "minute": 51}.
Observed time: {"hour": 5, "minute": 59}
